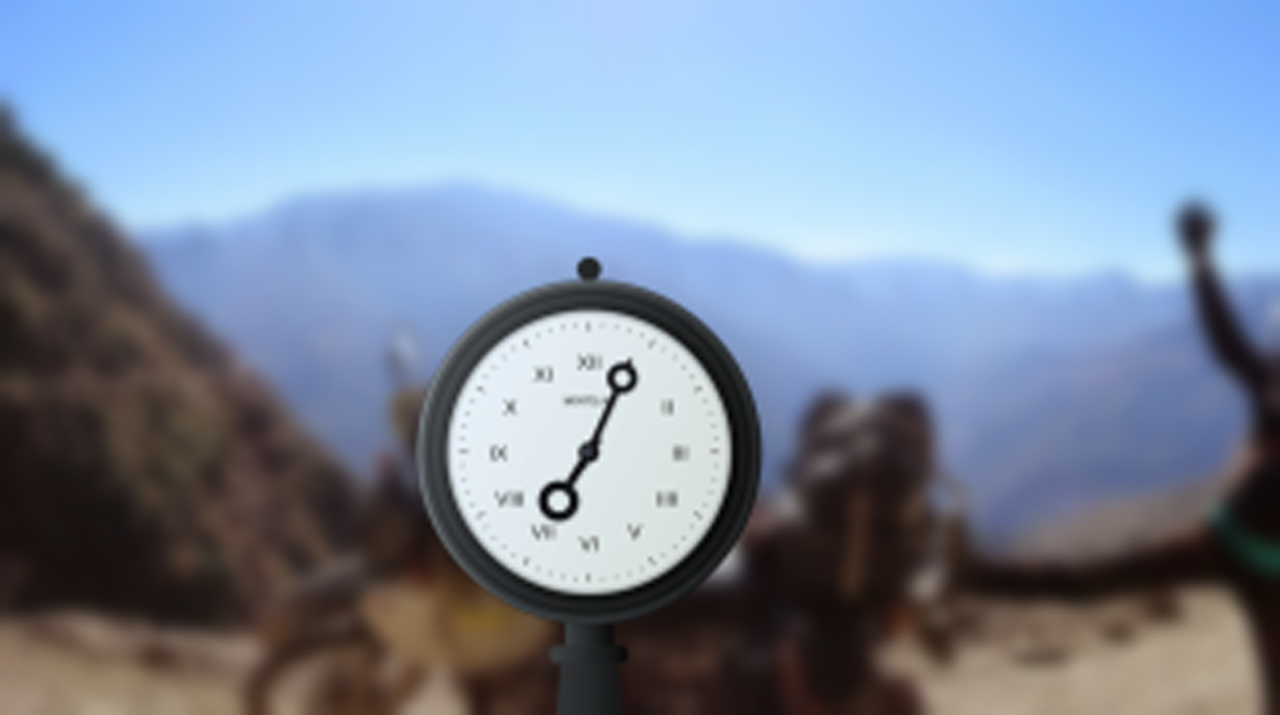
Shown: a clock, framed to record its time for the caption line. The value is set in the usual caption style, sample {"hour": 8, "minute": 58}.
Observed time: {"hour": 7, "minute": 4}
